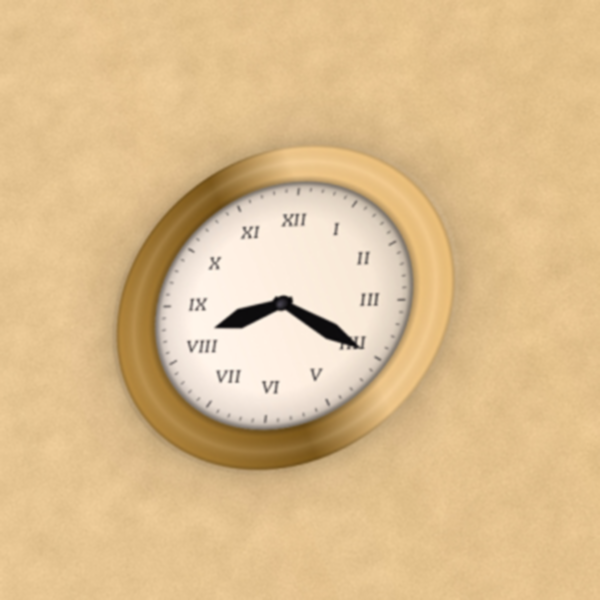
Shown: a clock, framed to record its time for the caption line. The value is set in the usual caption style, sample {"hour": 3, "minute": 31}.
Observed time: {"hour": 8, "minute": 20}
